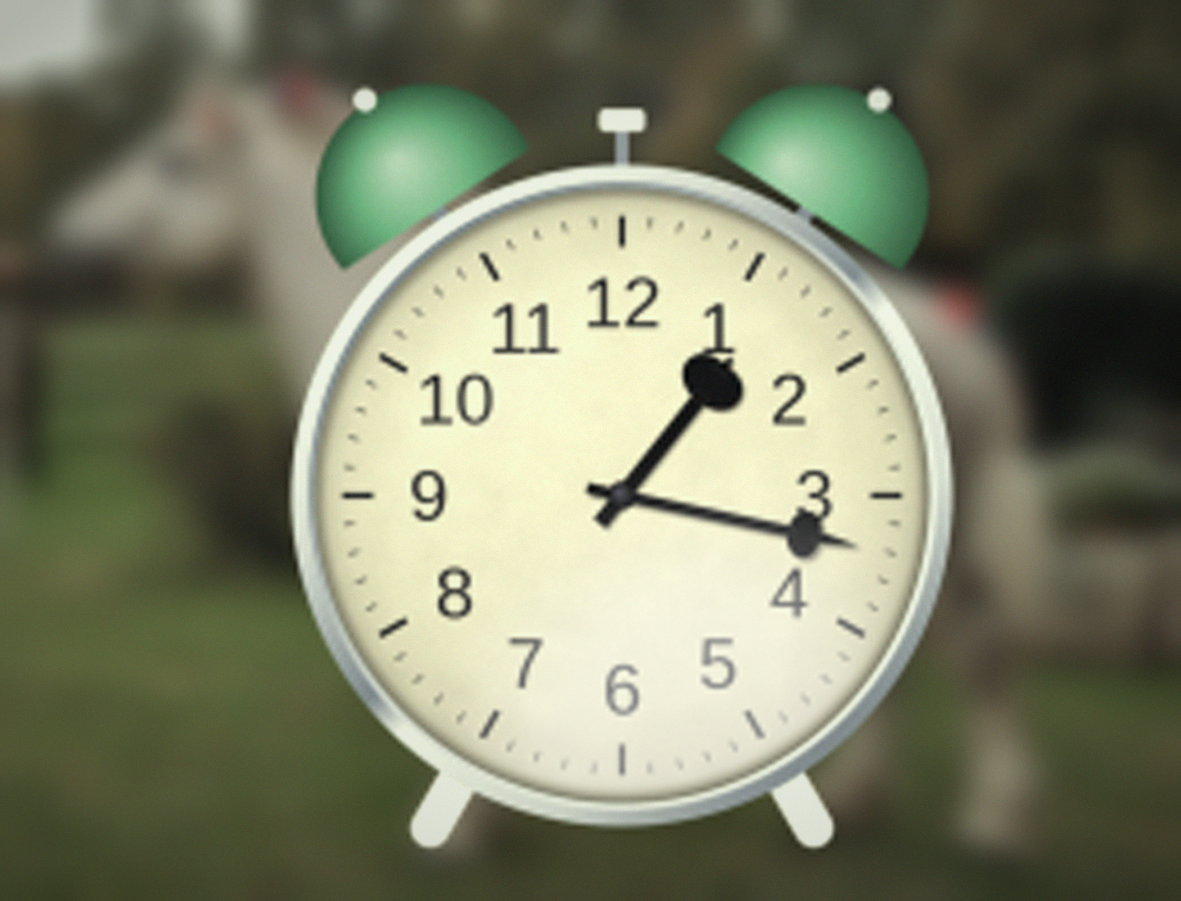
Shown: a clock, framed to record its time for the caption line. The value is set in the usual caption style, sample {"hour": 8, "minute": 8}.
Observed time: {"hour": 1, "minute": 17}
